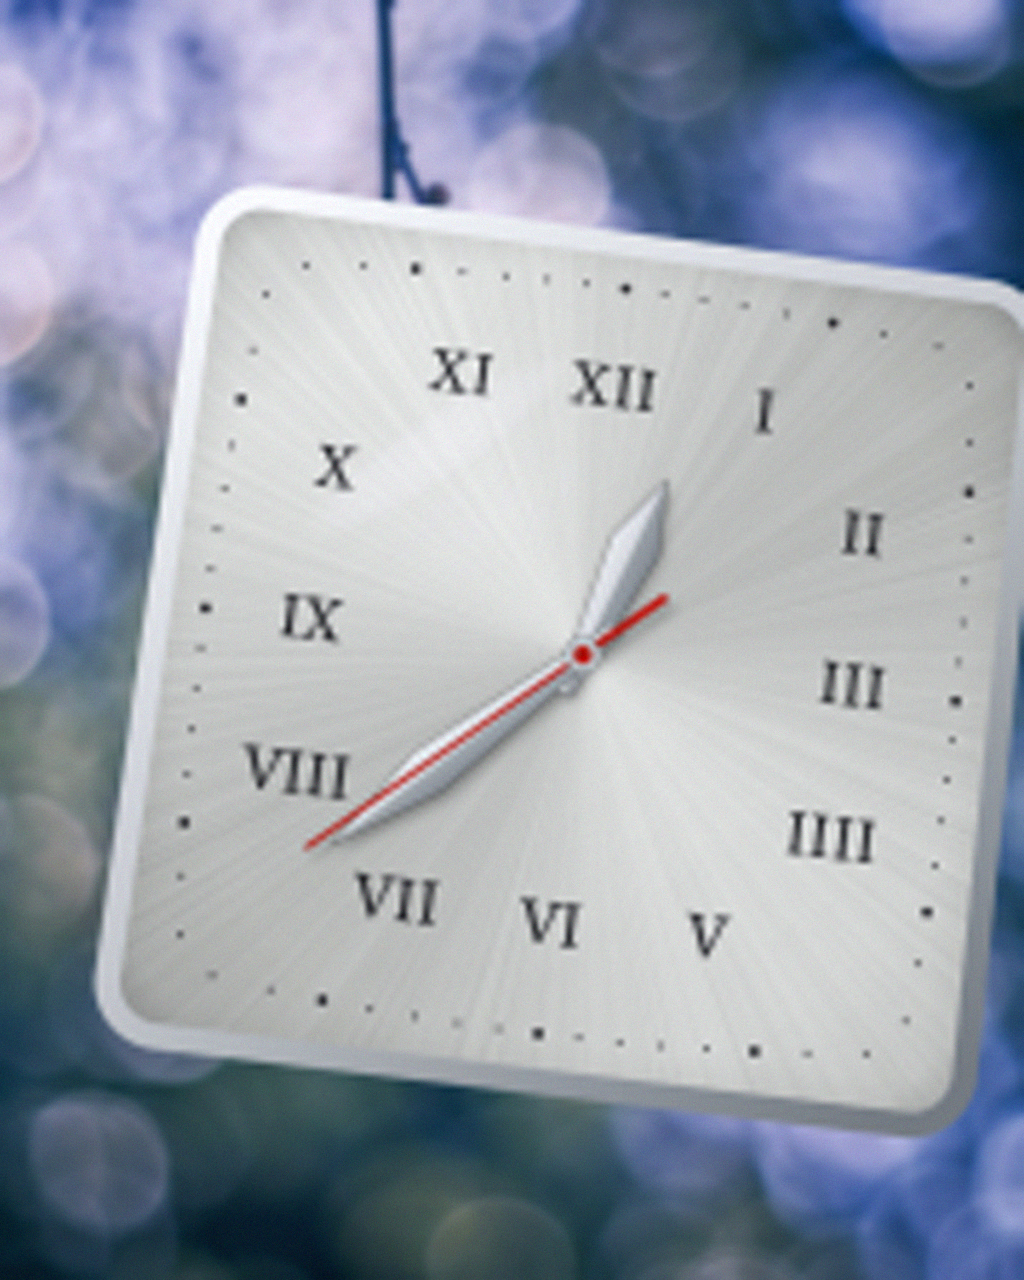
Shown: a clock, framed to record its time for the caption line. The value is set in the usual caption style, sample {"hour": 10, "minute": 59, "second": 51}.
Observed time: {"hour": 12, "minute": 37, "second": 38}
